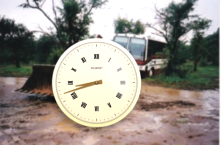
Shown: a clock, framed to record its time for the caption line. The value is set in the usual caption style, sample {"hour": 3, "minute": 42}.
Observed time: {"hour": 8, "minute": 42}
